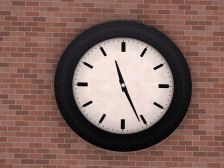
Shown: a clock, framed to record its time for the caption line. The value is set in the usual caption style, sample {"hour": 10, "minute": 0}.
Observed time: {"hour": 11, "minute": 26}
